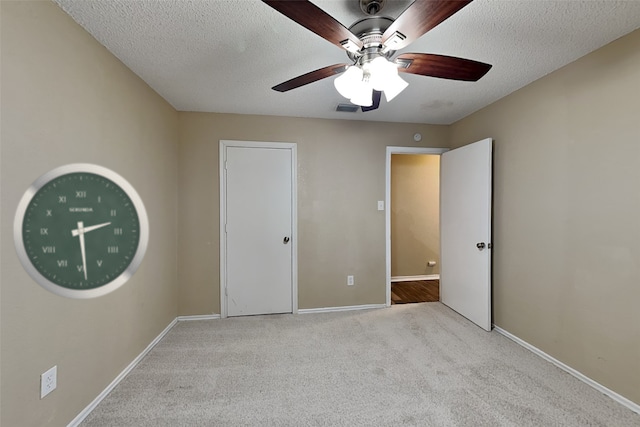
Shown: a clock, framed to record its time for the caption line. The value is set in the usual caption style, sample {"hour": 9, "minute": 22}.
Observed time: {"hour": 2, "minute": 29}
